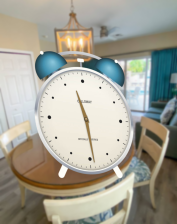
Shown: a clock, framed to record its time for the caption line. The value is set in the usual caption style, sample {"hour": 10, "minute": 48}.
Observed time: {"hour": 11, "minute": 29}
